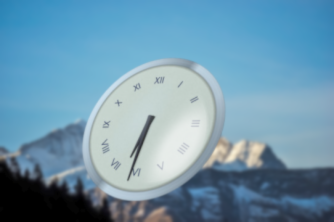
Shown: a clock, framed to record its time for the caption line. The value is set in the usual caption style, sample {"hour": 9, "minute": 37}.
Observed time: {"hour": 6, "minute": 31}
